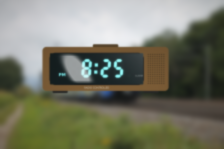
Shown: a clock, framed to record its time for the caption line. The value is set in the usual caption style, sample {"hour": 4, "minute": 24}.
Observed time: {"hour": 8, "minute": 25}
